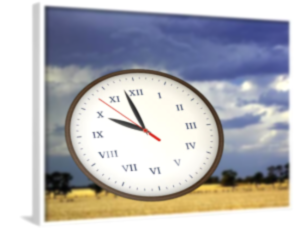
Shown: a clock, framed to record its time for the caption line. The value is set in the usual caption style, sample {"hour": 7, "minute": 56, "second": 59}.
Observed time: {"hour": 9, "minute": 57, "second": 53}
